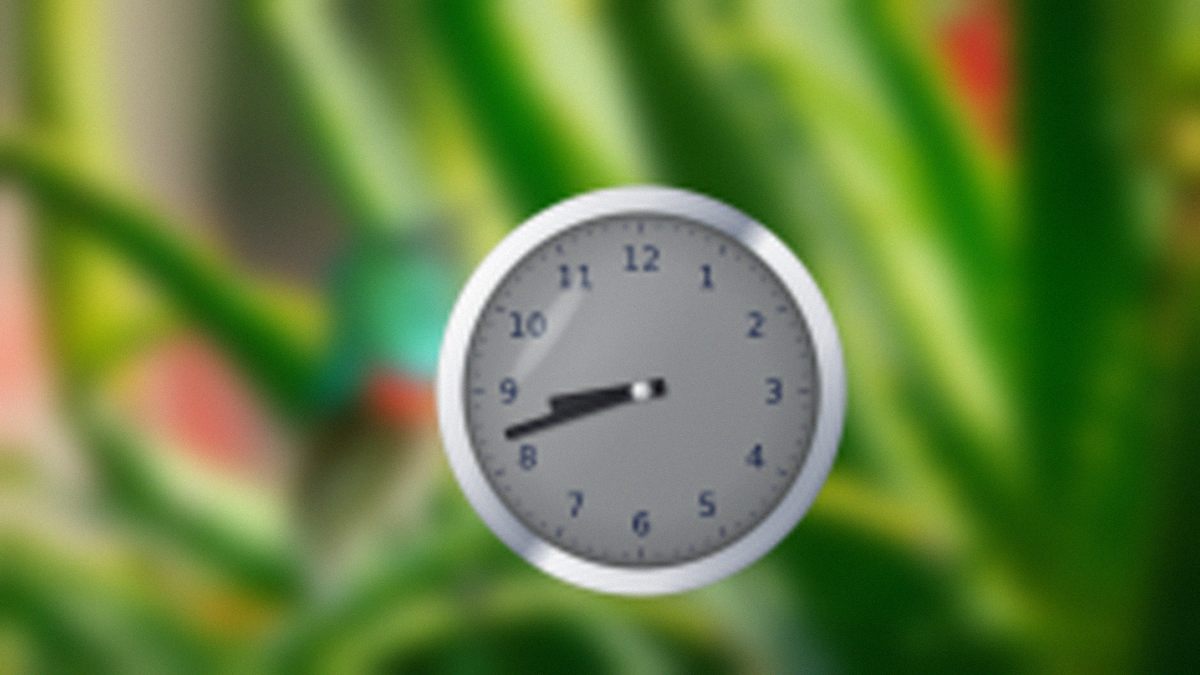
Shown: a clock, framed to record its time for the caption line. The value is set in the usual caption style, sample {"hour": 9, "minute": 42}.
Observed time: {"hour": 8, "minute": 42}
